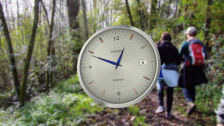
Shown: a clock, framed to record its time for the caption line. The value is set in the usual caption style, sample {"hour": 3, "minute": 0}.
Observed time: {"hour": 12, "minute": 49}
